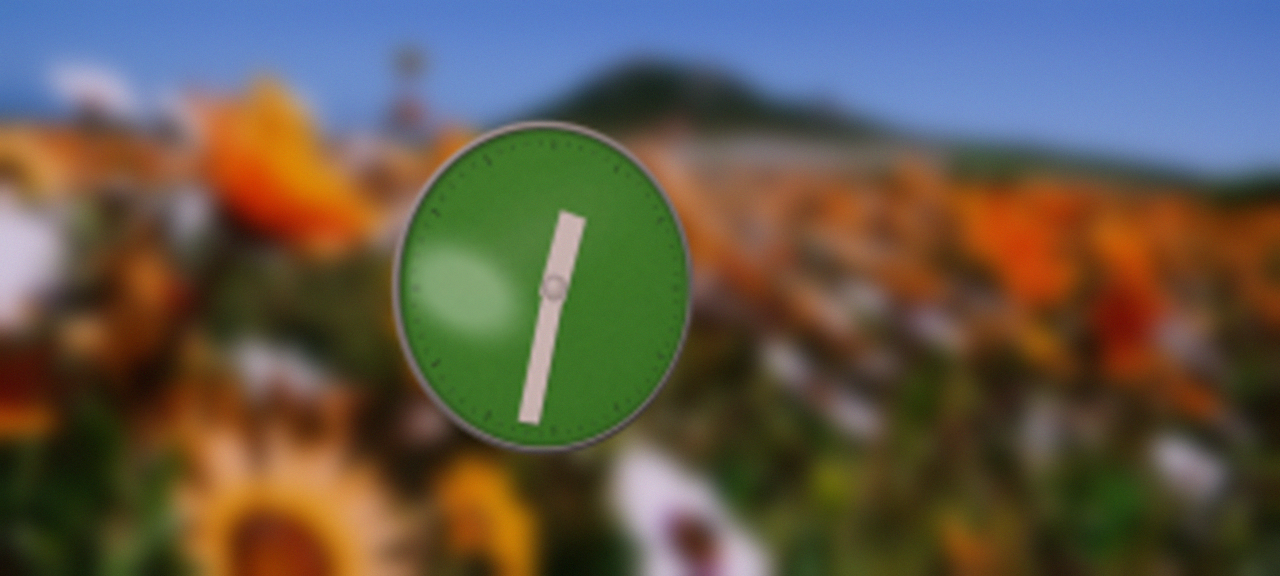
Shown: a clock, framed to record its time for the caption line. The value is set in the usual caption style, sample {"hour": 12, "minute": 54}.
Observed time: {"hour": 12, "minute": 32}
